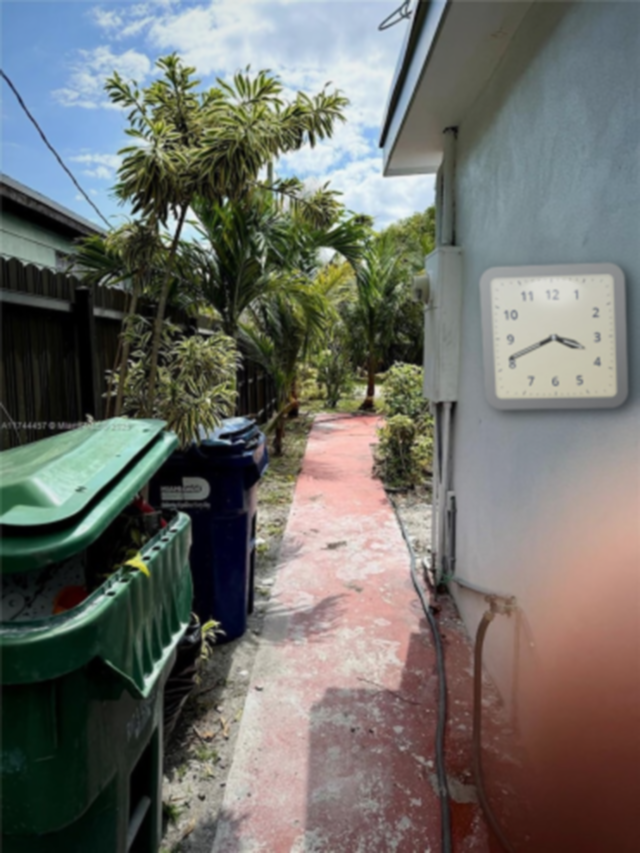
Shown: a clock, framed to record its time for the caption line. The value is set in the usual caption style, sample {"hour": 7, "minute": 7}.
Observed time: {"hour": 3, "minute": 41}
